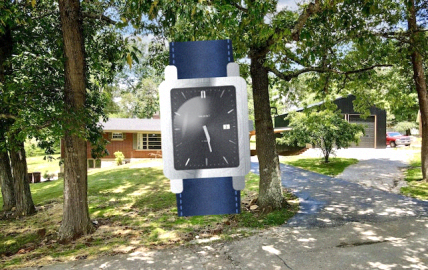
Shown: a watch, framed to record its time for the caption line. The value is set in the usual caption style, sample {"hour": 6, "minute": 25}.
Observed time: {"hour": 5, "minute": 28}
